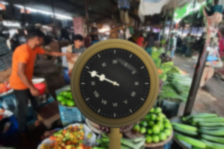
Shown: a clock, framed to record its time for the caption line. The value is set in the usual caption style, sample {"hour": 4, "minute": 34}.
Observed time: {"hour": 9, "minute": 49}
